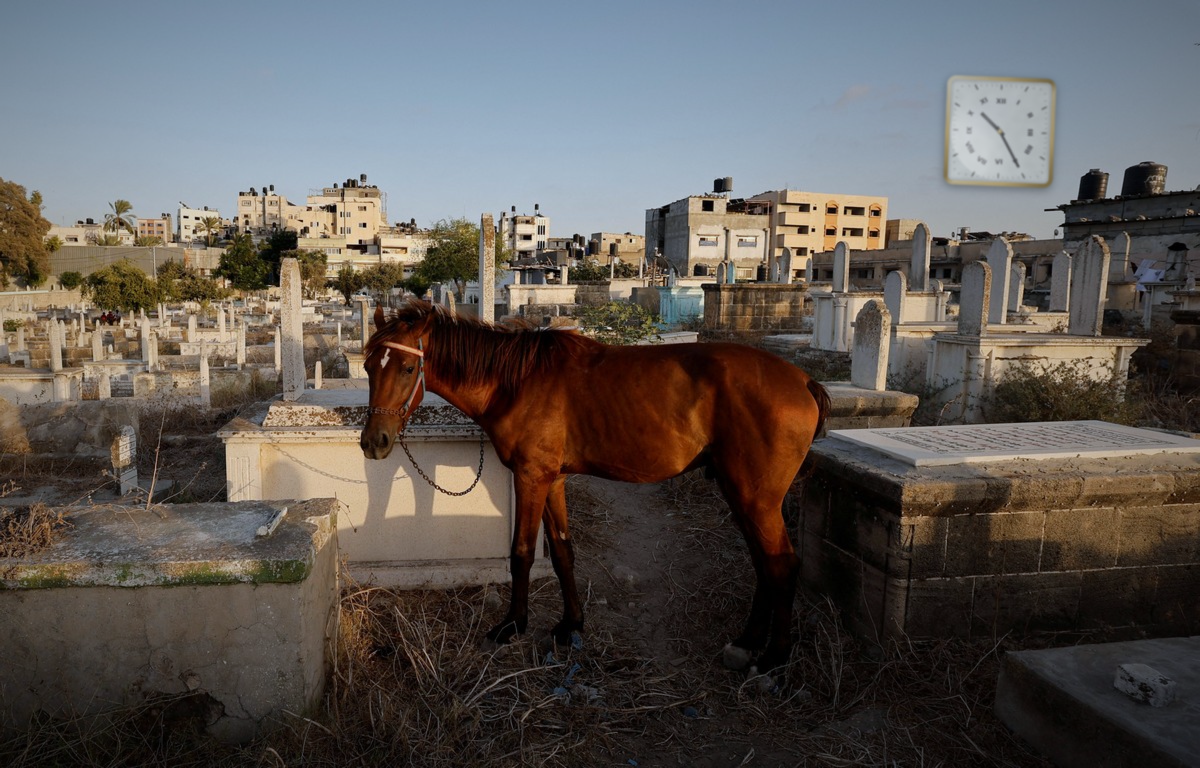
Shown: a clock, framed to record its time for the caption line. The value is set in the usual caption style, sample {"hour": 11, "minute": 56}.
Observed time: {"hour": 10, "minute": 25}
